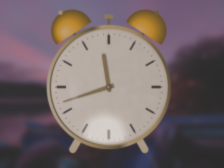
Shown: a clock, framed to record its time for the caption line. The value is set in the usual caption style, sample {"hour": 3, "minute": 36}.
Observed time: {"hour": 11, "minute": 42}
